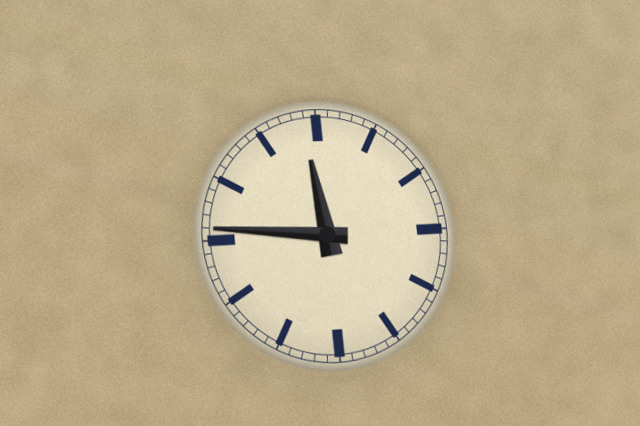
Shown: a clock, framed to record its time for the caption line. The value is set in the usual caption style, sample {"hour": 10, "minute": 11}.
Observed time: {"hour": 11, "minute": 46}
